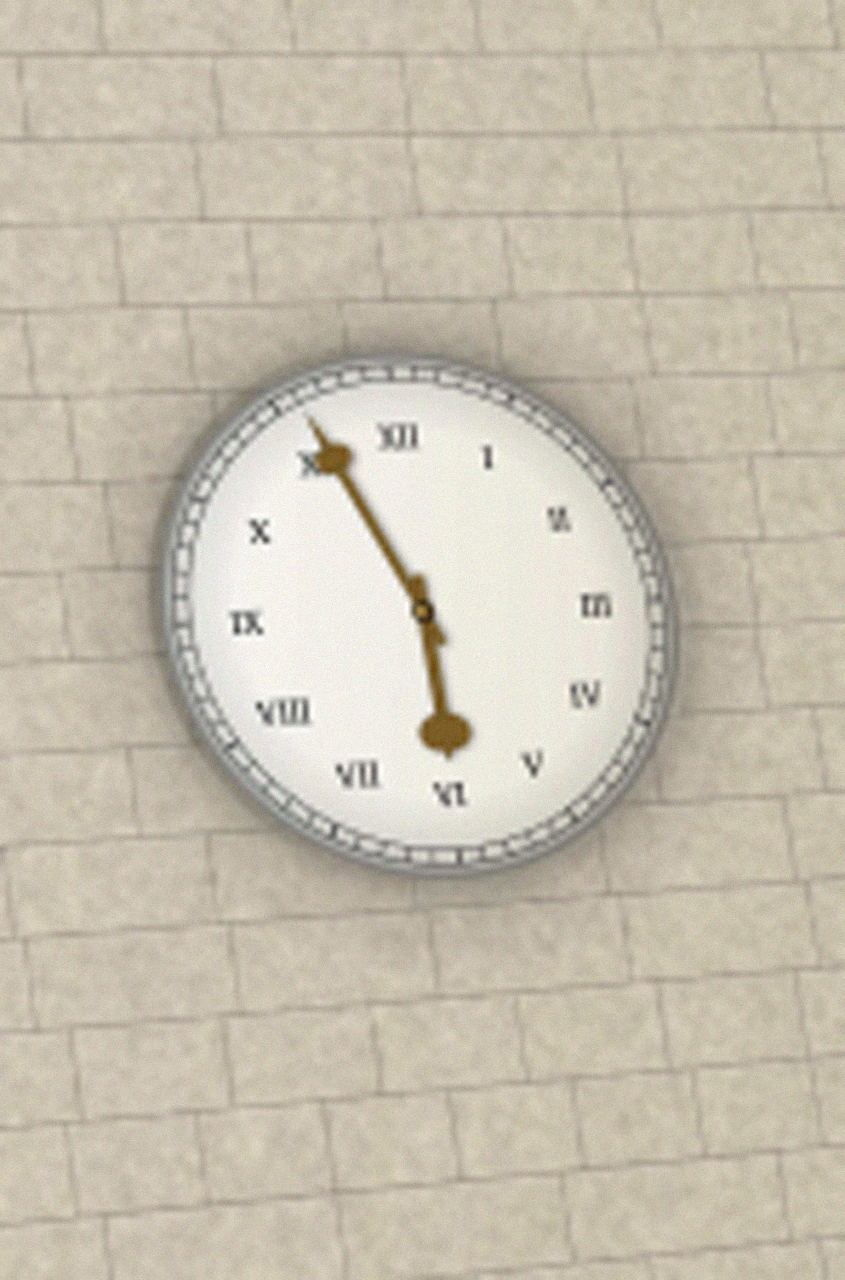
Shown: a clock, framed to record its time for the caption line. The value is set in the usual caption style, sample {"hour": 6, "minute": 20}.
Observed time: {"hour": 5, "minute": 56}
